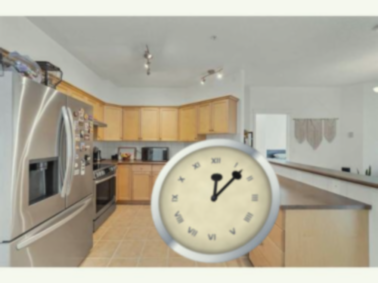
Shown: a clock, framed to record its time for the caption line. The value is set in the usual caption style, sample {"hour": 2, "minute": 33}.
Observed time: {"hour": 12, "minute": 7}
